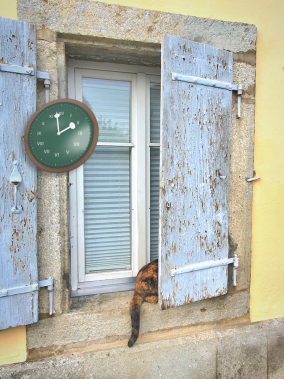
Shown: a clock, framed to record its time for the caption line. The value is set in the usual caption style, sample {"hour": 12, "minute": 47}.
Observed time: {"hour": 1, "minute": 58}
